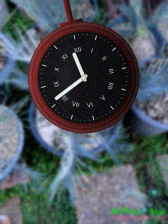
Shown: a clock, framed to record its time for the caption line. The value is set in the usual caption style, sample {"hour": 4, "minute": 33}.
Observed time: {"hour": 11, "minute": 41}
